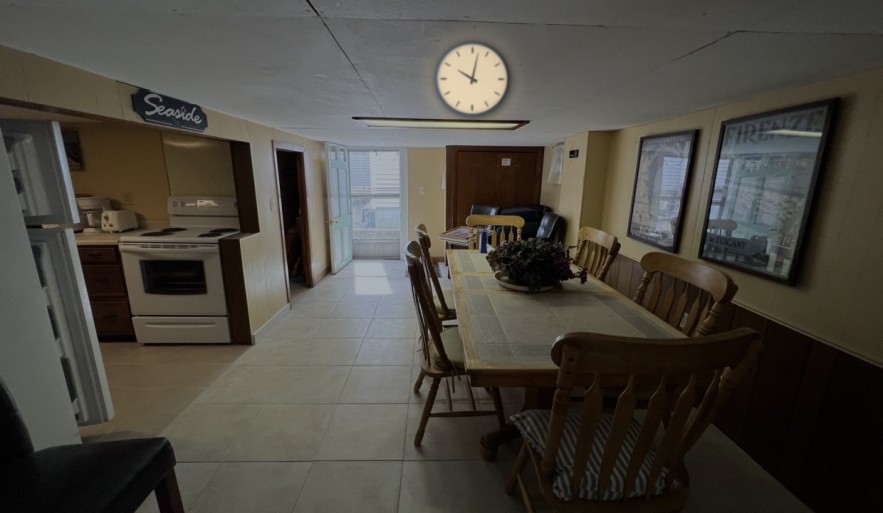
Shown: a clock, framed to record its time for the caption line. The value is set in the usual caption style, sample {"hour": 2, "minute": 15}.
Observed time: {"hour": 10, "minute": 2}
